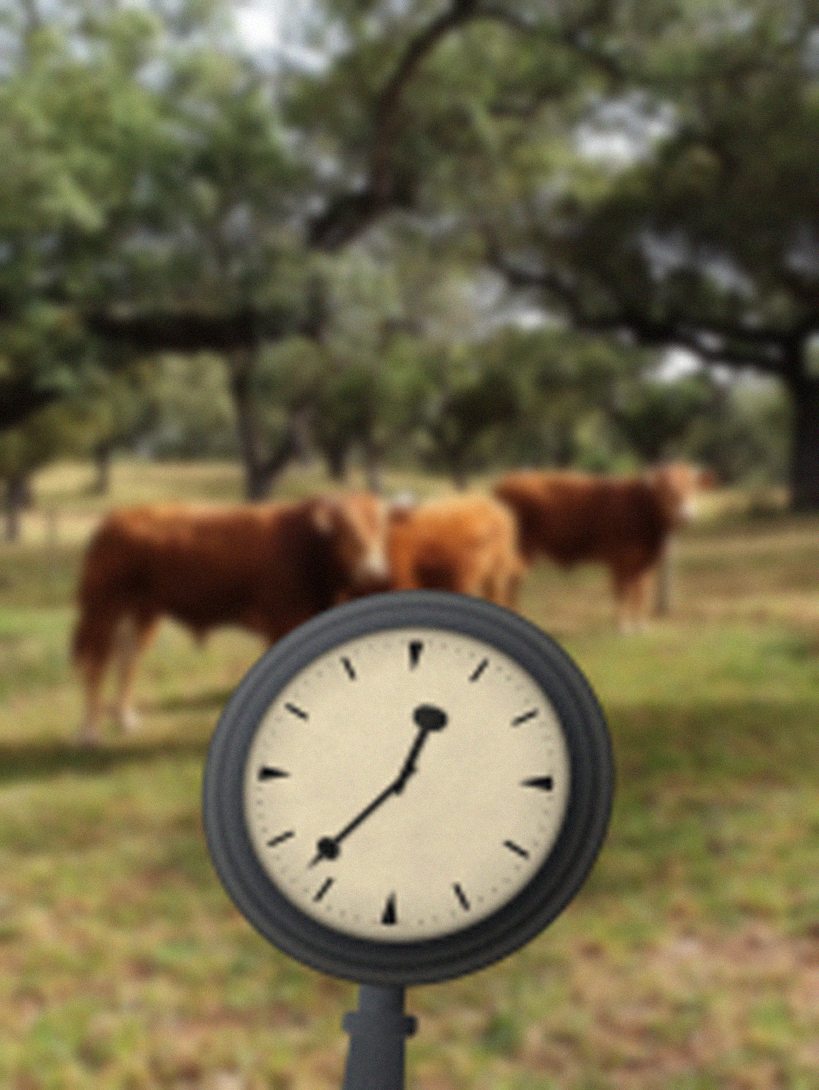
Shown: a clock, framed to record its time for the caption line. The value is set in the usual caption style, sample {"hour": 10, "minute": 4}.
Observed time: {"hour": 12, "minute": 37}
